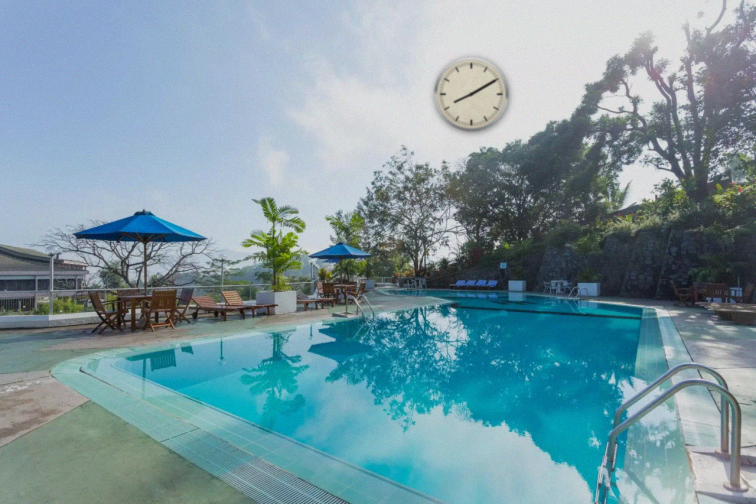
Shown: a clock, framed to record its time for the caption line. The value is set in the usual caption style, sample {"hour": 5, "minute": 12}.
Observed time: {"hour": 8, "minute": 10}
